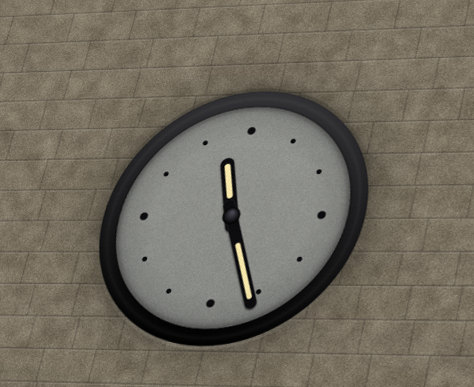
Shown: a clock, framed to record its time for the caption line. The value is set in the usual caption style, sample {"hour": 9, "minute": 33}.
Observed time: {"hour": 11, "minute": 26}
